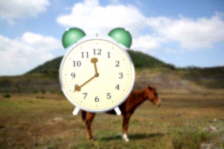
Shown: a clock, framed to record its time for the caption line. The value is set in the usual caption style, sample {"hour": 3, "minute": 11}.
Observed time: {"hour": 11, "minute": 39}
